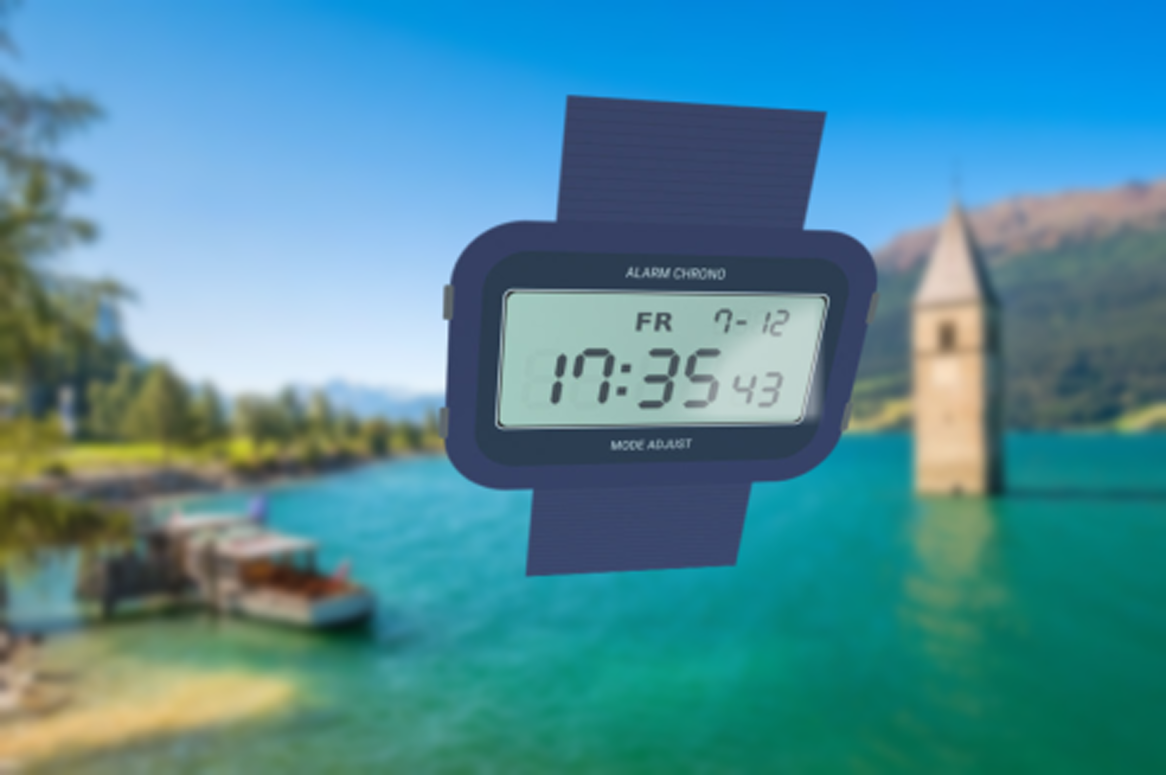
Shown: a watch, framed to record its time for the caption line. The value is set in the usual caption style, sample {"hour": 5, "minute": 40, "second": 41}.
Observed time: {"hour": 17, "minute": 35, "second": 43}
